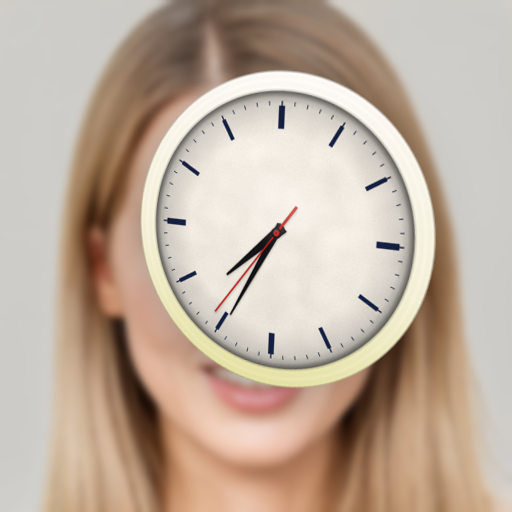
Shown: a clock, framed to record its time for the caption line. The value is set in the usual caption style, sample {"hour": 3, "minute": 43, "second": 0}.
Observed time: {"hour": 7, "minute": 34, "second": 36}
